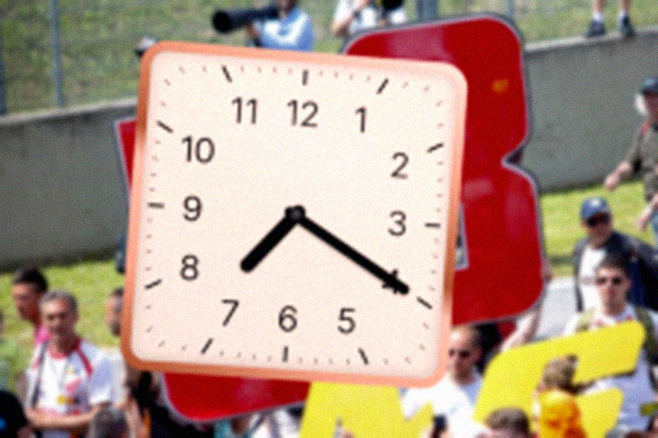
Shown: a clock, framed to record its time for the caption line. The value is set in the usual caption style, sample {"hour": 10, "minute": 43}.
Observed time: {"hour": 7, "minute": 20}
